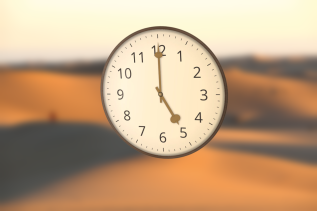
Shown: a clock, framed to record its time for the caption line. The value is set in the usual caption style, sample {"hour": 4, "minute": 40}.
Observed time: {"hour": 5, "minute": 0}
